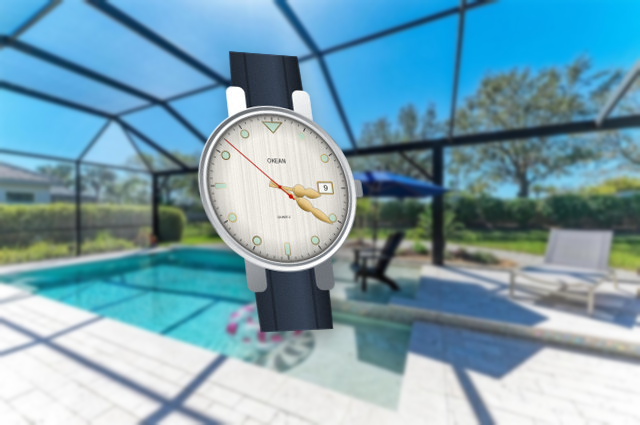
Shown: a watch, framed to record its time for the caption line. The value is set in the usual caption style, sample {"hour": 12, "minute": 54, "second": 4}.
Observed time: {"hour": 3, "minute": 20, "second": 52}
